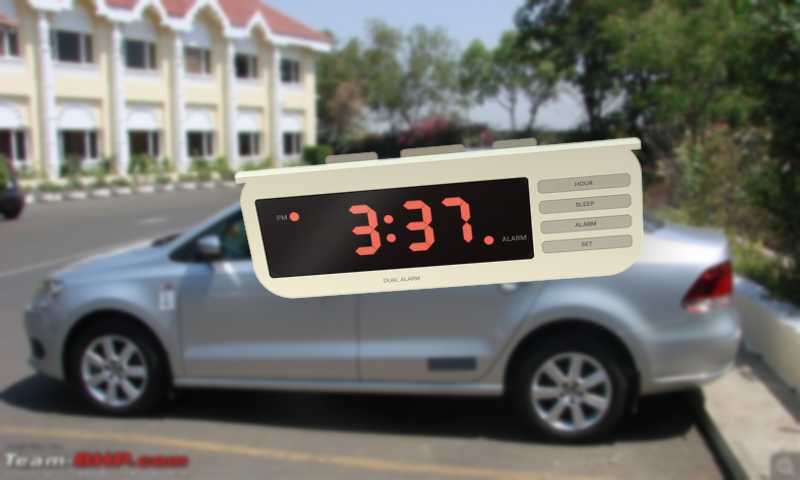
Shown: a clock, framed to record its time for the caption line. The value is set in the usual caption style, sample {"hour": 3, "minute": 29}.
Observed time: {"hour": 3, "minute": 37}
